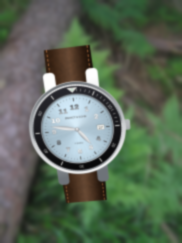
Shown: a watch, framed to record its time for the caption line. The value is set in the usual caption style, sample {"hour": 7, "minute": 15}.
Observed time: {"hour": 4, "minute": 47}
